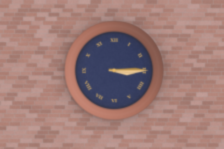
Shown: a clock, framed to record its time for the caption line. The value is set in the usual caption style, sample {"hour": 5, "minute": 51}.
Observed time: {"hour": 3, "minute": 15}
